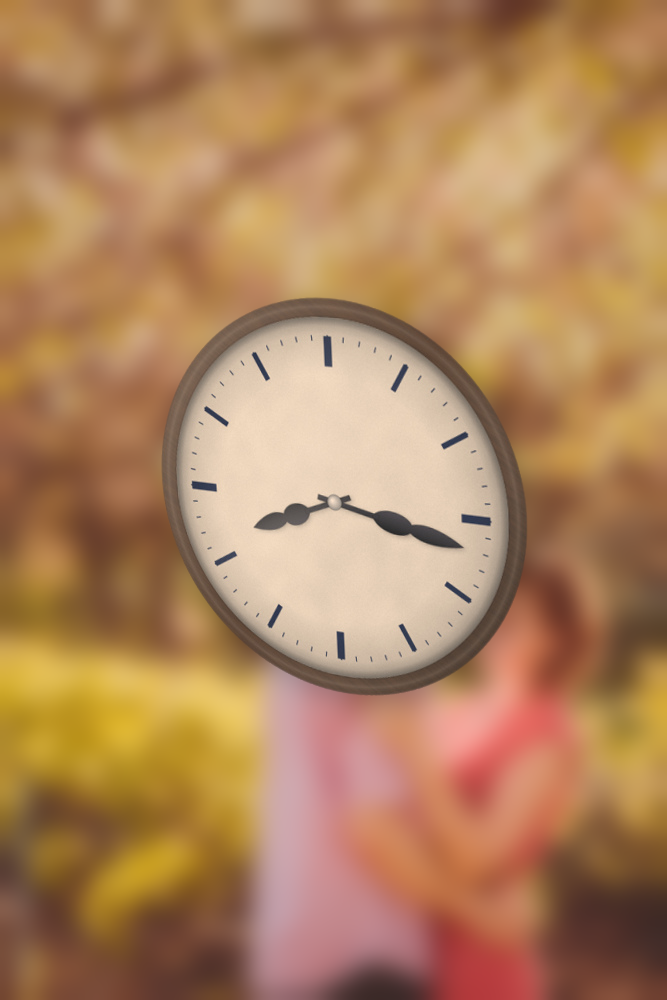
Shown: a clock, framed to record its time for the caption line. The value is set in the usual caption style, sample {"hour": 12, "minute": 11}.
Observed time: {"hour": 8, "minute": 17}
